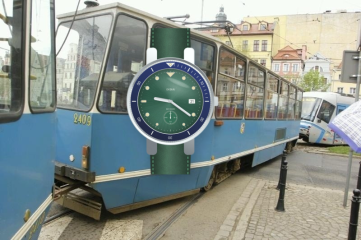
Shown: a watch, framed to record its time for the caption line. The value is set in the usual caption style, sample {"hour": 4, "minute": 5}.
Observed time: {"hour": 9, "minute": 21}
